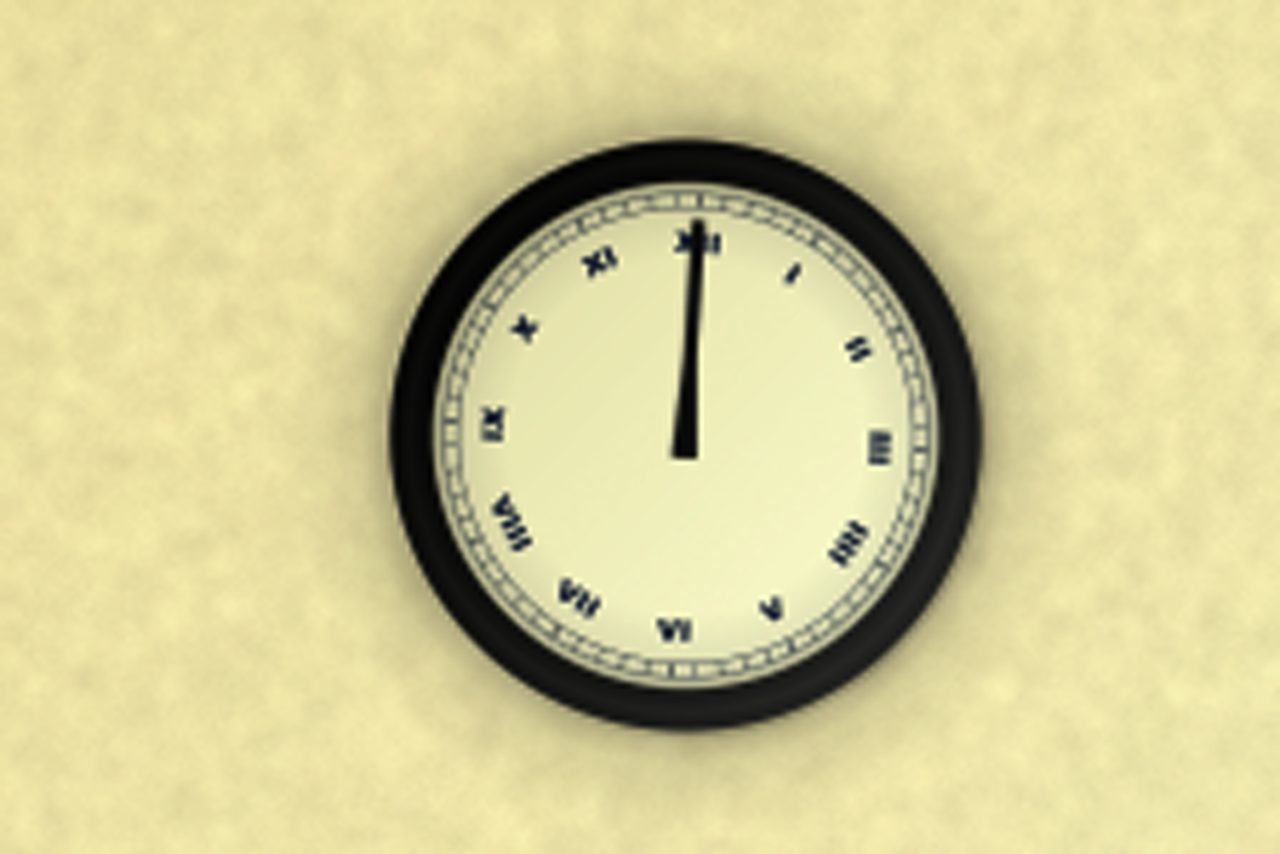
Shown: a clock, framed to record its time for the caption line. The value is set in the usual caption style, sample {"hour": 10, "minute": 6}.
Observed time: {"hour": 12, "minute": 0}
